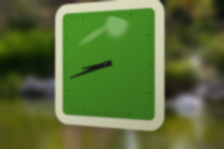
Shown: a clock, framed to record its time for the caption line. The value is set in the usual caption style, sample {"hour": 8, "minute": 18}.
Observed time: {"hour": 8, "minute": 42}
